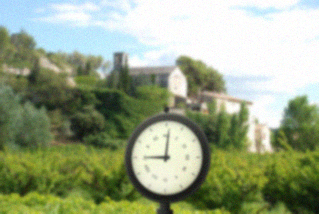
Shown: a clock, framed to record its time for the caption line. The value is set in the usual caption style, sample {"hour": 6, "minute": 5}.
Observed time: {"hour": 9, "minute": 1}
